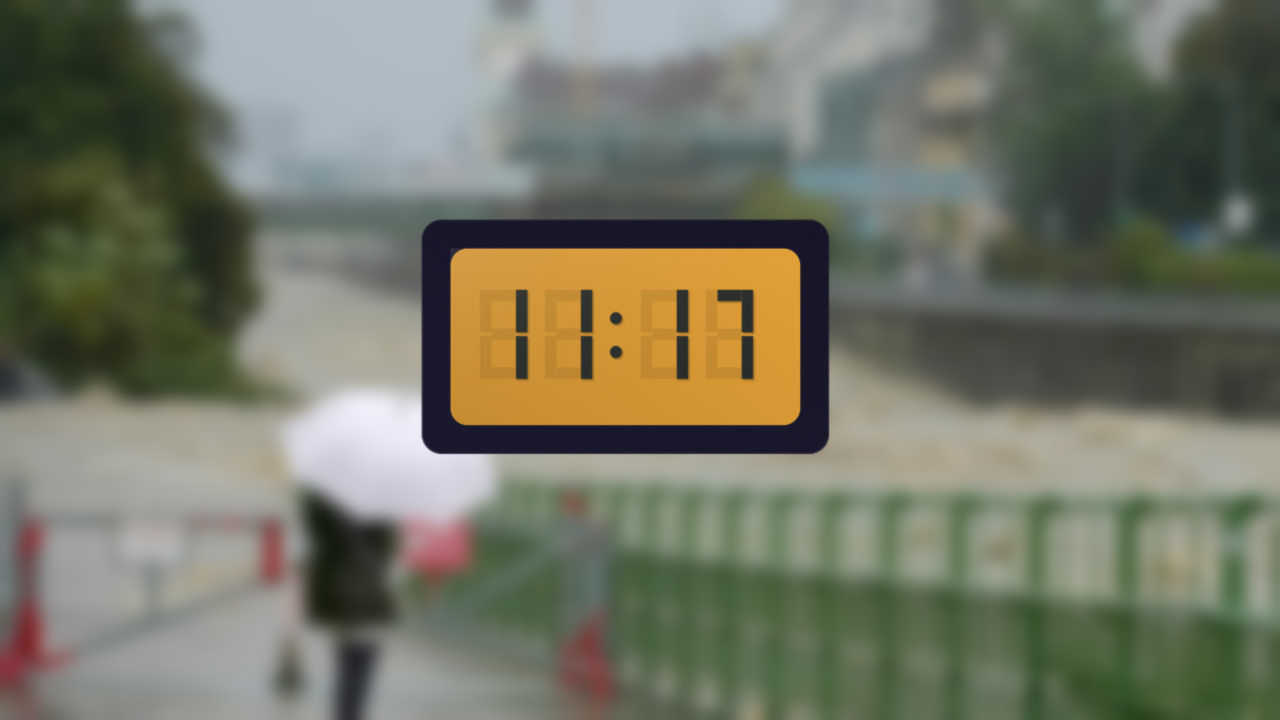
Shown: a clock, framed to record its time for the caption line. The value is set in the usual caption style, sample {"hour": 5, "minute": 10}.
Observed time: {"hour": 11, "minute": 17}
